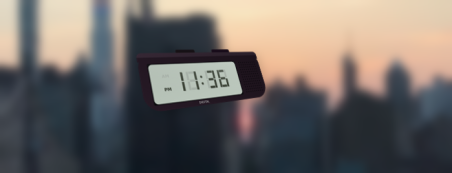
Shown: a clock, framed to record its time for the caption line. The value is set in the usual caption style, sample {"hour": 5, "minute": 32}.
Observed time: {"hour": 11, "minute": 36}
